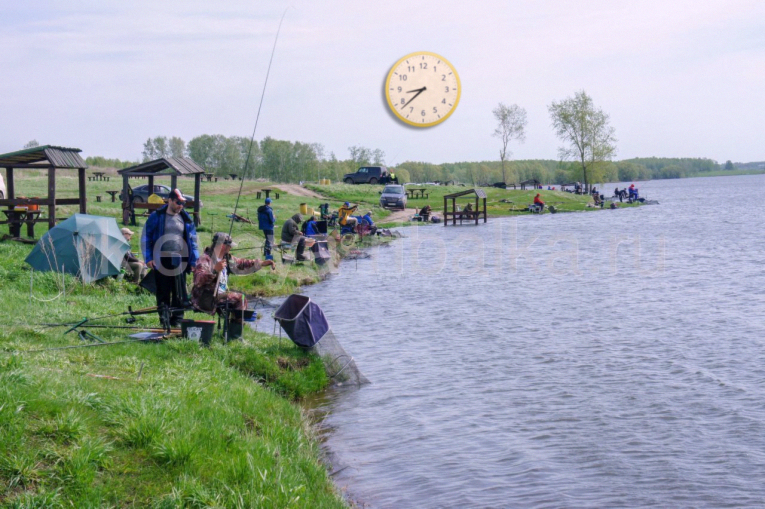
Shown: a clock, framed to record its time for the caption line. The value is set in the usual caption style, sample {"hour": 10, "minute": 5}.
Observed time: {"hour": 8, "minute": 38}
